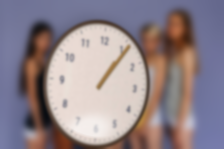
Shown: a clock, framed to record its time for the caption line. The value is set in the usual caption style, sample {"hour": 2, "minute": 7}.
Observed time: {"hour": 1, "minute": 6}
